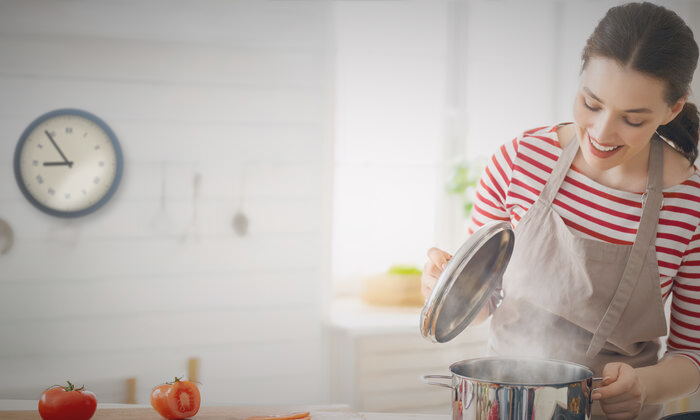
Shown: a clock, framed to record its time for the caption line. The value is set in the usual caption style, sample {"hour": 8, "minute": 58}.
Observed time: {"hour": 8, "minute": 54}
